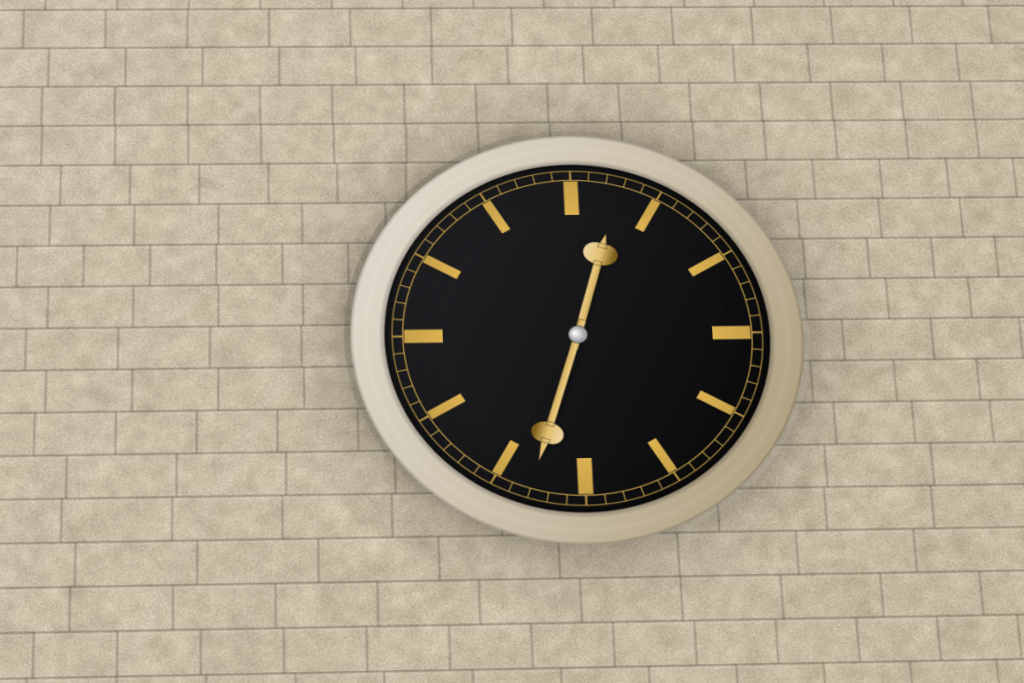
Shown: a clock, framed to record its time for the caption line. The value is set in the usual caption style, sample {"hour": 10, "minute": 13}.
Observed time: {"hour": 12, "minute": 33}
